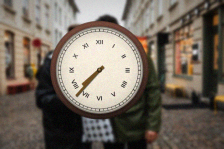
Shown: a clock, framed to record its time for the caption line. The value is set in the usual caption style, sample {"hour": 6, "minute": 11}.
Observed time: {"hour": 7, "minute": 37}
